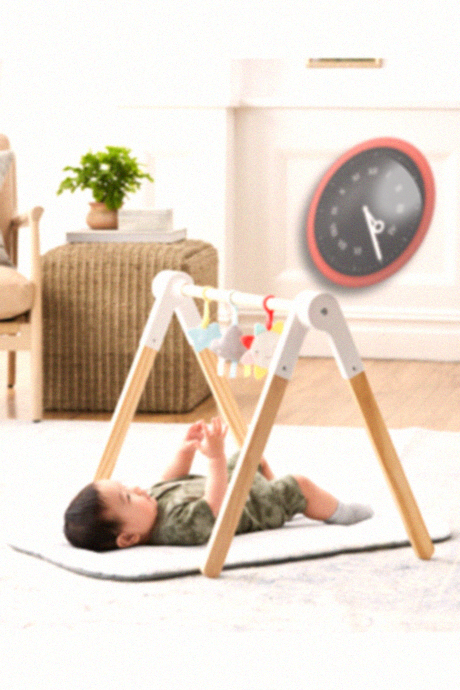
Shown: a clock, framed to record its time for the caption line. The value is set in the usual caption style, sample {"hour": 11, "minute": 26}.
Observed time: {"hour": 4, "minute": 25}
